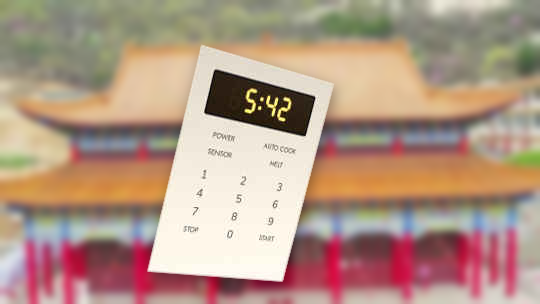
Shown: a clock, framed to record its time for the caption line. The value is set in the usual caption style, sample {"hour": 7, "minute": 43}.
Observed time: {"hour": 5, "minute": 42}
